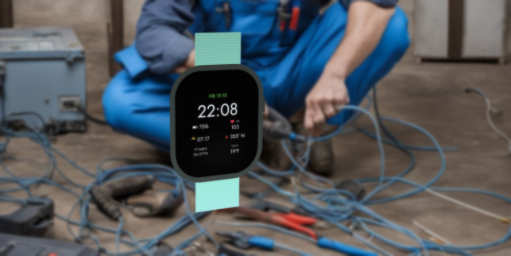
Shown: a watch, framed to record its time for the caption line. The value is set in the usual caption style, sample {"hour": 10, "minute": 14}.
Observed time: {"hour": 22, "minute": 8}
